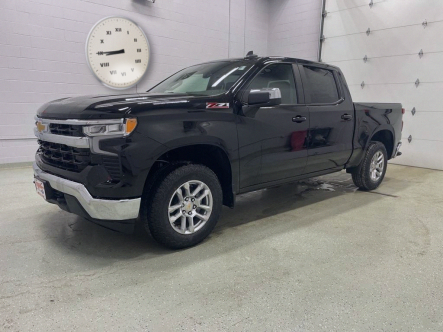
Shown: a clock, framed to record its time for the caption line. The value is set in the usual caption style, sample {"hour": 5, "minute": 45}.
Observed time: {"hour": 8, "minute": 45}
